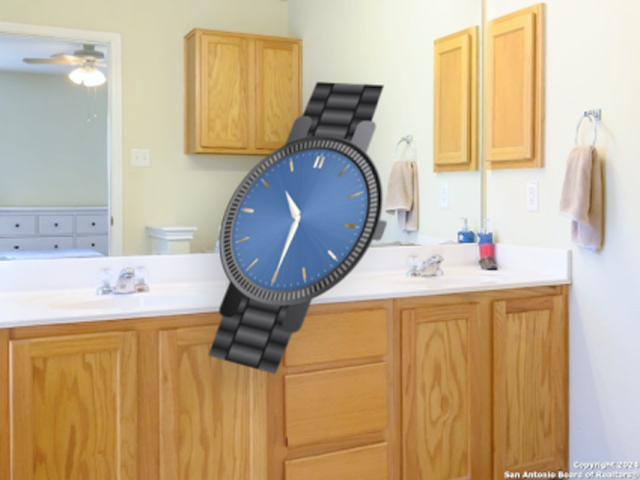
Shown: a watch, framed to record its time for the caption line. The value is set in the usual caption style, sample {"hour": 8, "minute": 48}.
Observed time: {"hour": 10, "minute": 30}
